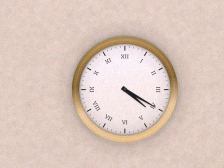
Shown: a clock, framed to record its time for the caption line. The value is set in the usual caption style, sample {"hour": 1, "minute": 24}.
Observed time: {"hour": 4, "minute": 20}
